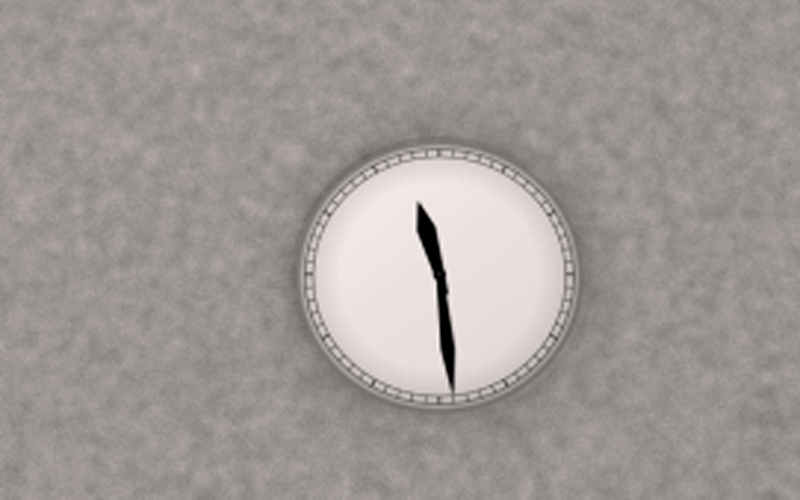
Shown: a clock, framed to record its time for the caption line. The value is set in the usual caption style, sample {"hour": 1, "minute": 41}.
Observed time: {"hour": 11, "minute": 29}
